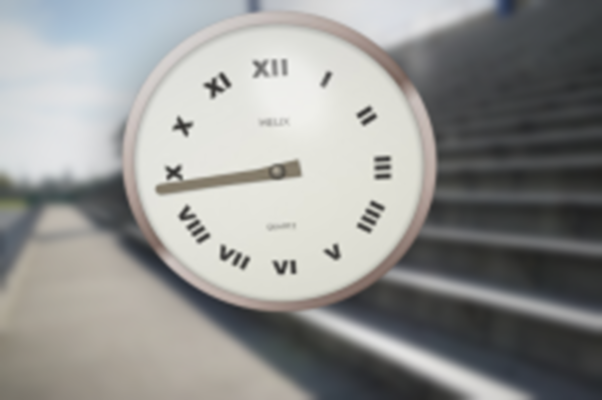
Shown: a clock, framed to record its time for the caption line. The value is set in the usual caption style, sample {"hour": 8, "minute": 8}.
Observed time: {"hour": 8, "minute": 44}
